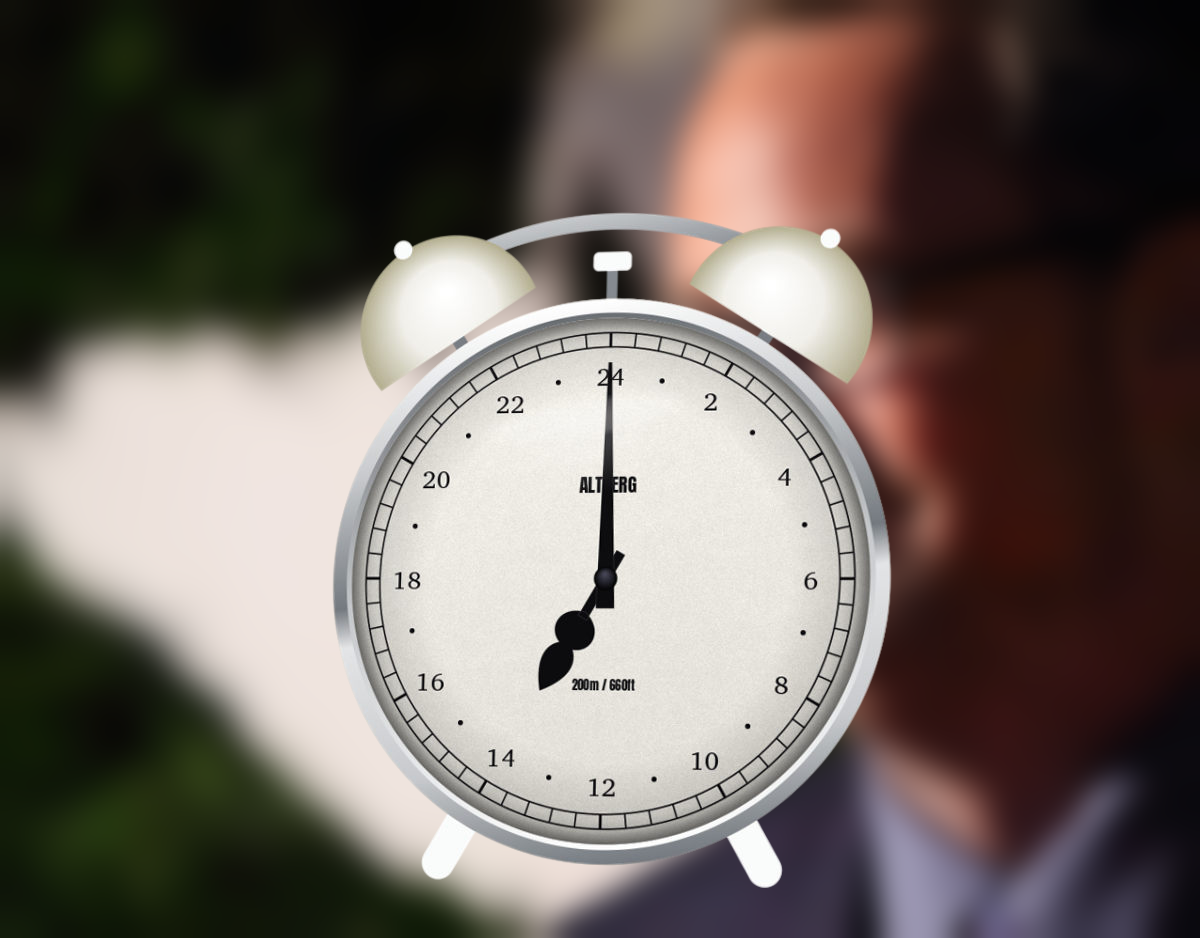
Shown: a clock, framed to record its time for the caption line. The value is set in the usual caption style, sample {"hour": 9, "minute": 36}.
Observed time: {"hour": 14, "minute": 0}
